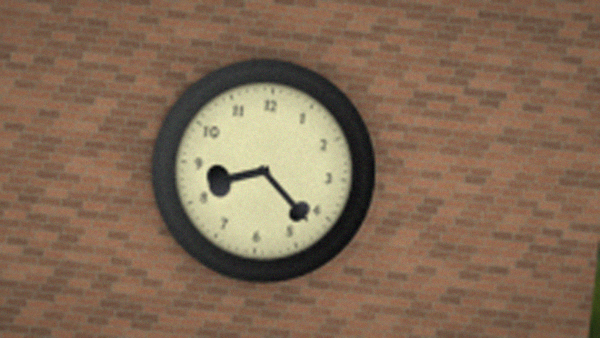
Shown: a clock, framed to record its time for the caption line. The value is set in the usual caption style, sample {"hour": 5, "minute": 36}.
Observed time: {"hour": 8, "minute": 22}
